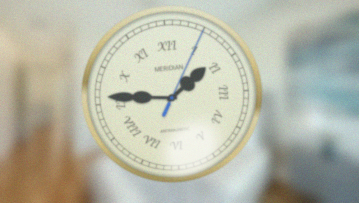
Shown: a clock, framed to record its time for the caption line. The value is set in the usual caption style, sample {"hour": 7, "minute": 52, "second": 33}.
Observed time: {"hour": 1, "minute": 46, "second": 5}
